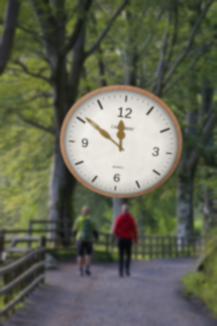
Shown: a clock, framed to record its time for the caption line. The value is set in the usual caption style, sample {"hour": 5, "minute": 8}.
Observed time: {"hour": 11, "minute": 51}
